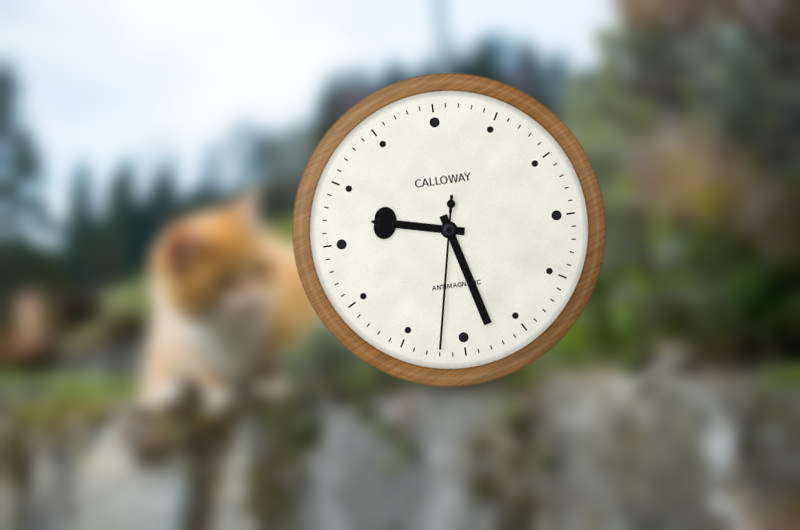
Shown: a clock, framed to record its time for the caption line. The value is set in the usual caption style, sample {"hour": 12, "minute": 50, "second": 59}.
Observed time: {"hour": 9, "minute": 27, "second": 32}
